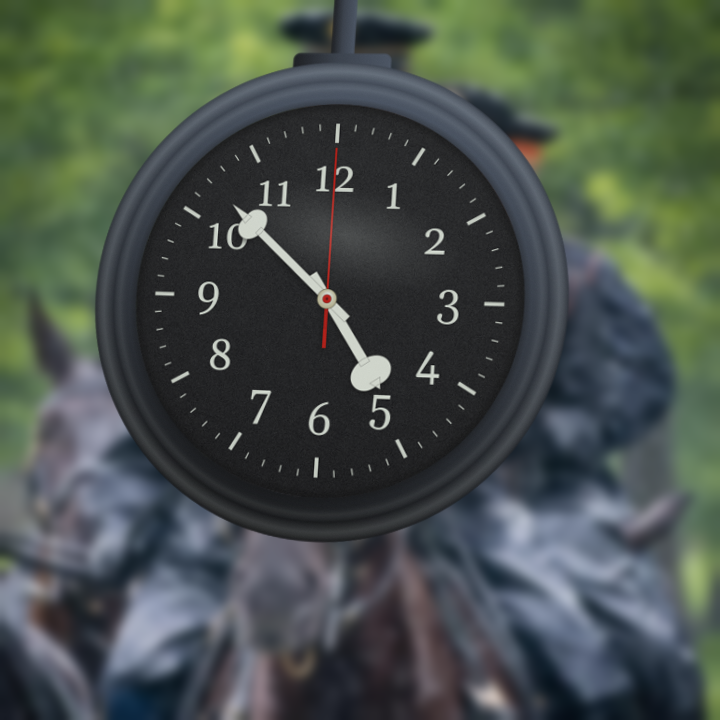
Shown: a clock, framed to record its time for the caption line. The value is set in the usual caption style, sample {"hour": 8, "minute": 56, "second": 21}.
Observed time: {"hour": 4, "minute": 52, "second": 0}
